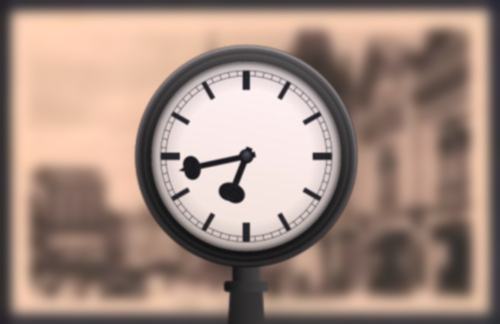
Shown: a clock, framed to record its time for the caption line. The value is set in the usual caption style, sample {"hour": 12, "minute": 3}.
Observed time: {"hour": 6, "minute": 43}
